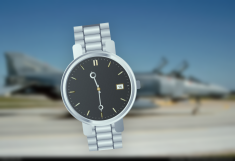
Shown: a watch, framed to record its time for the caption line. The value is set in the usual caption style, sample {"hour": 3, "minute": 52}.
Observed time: {"hour": 11, "minute": 30}
